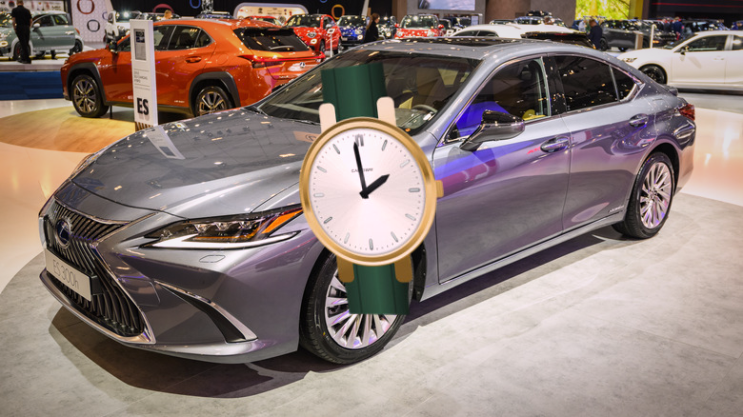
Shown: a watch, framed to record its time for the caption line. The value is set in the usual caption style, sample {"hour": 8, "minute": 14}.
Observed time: {"hour": 1, "minute": 59}
